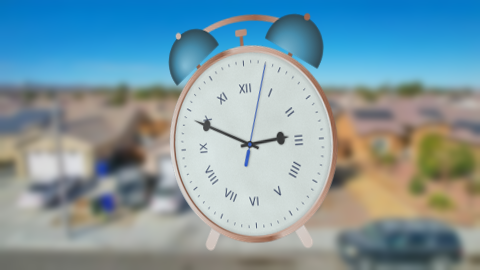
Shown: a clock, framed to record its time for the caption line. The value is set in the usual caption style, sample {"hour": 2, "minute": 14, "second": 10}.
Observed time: {"hour": 2, "minute": 49, "second": 3}
